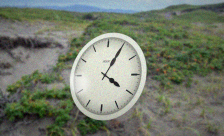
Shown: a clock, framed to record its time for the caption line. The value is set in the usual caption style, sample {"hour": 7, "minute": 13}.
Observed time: {"hour": 4, "minute": 5}
